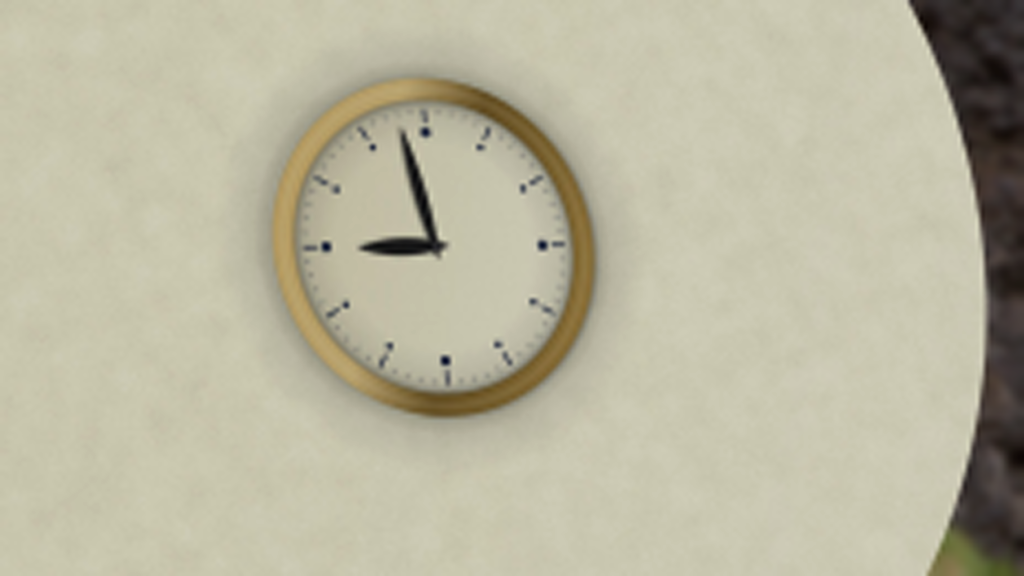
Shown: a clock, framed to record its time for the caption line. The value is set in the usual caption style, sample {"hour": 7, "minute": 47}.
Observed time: {"hour": 8, "minute": 58}
